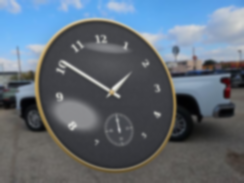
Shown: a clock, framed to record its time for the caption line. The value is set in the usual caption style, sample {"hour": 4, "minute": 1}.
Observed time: {"hour": 1, "minute": 51}
